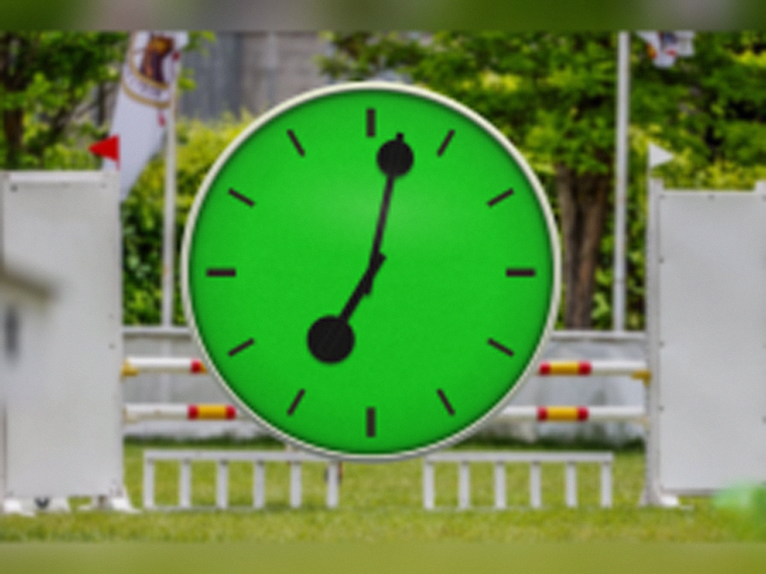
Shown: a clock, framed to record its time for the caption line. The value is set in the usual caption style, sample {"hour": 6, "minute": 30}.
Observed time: {"hour": 7, "minute": 2}
